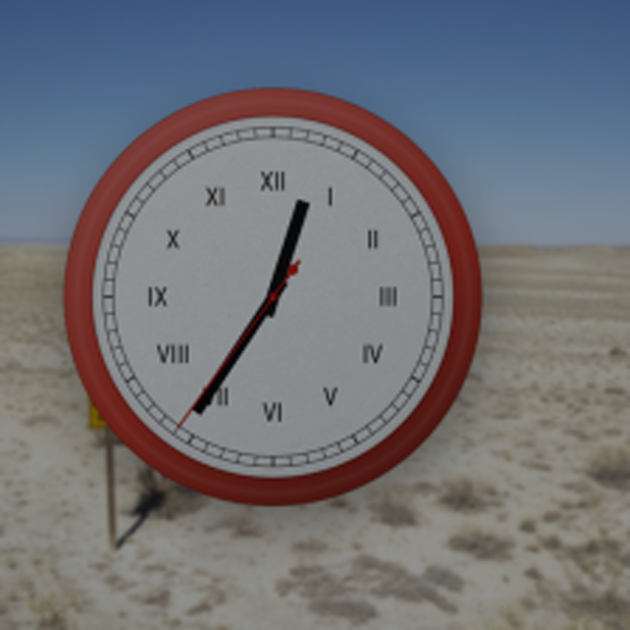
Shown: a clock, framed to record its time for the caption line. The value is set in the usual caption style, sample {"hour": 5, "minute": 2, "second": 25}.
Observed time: {"hour": 12, "minute": 35, "second": 36}
